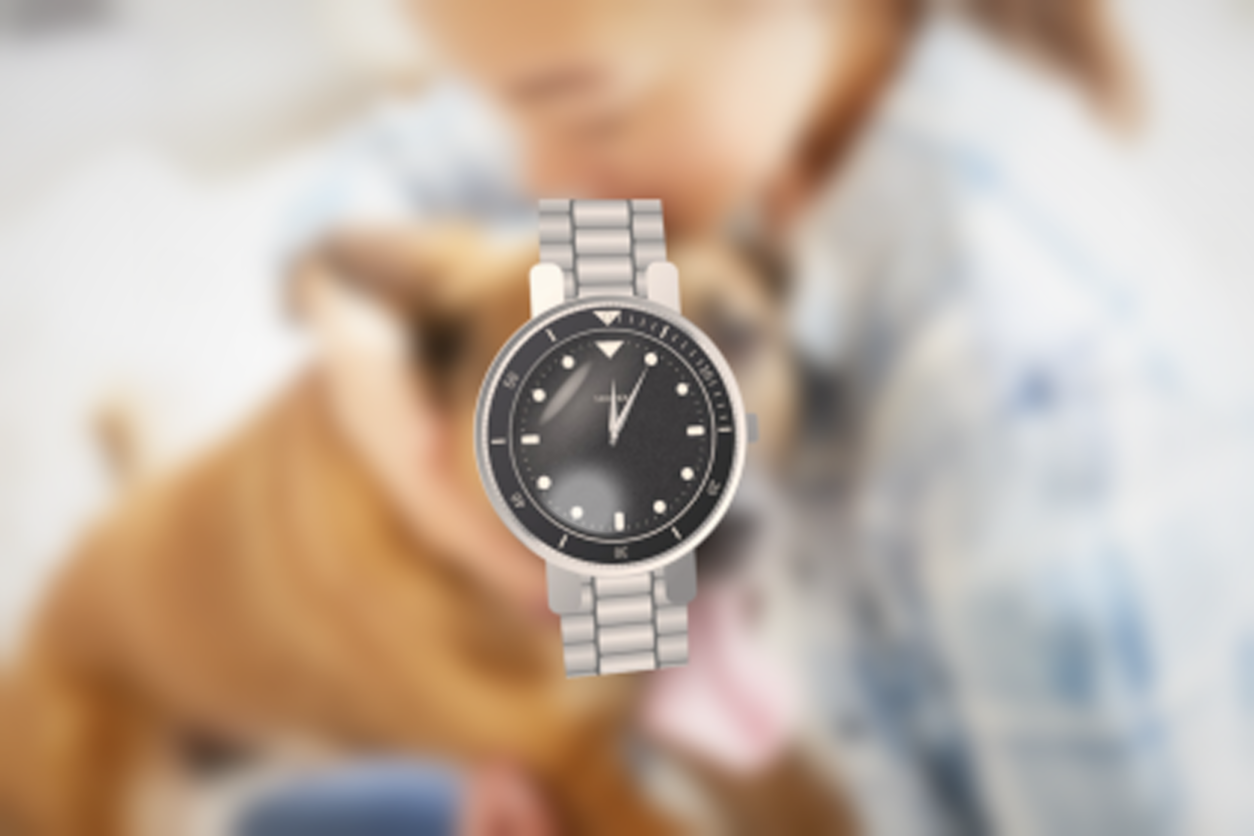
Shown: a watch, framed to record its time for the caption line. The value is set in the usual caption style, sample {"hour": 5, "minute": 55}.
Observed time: {"hour": 12, "minute": 5}
